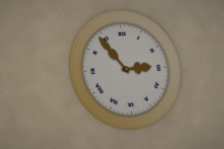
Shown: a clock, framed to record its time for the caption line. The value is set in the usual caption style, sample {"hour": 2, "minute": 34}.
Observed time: {"hour": 2, "minute": 54}
